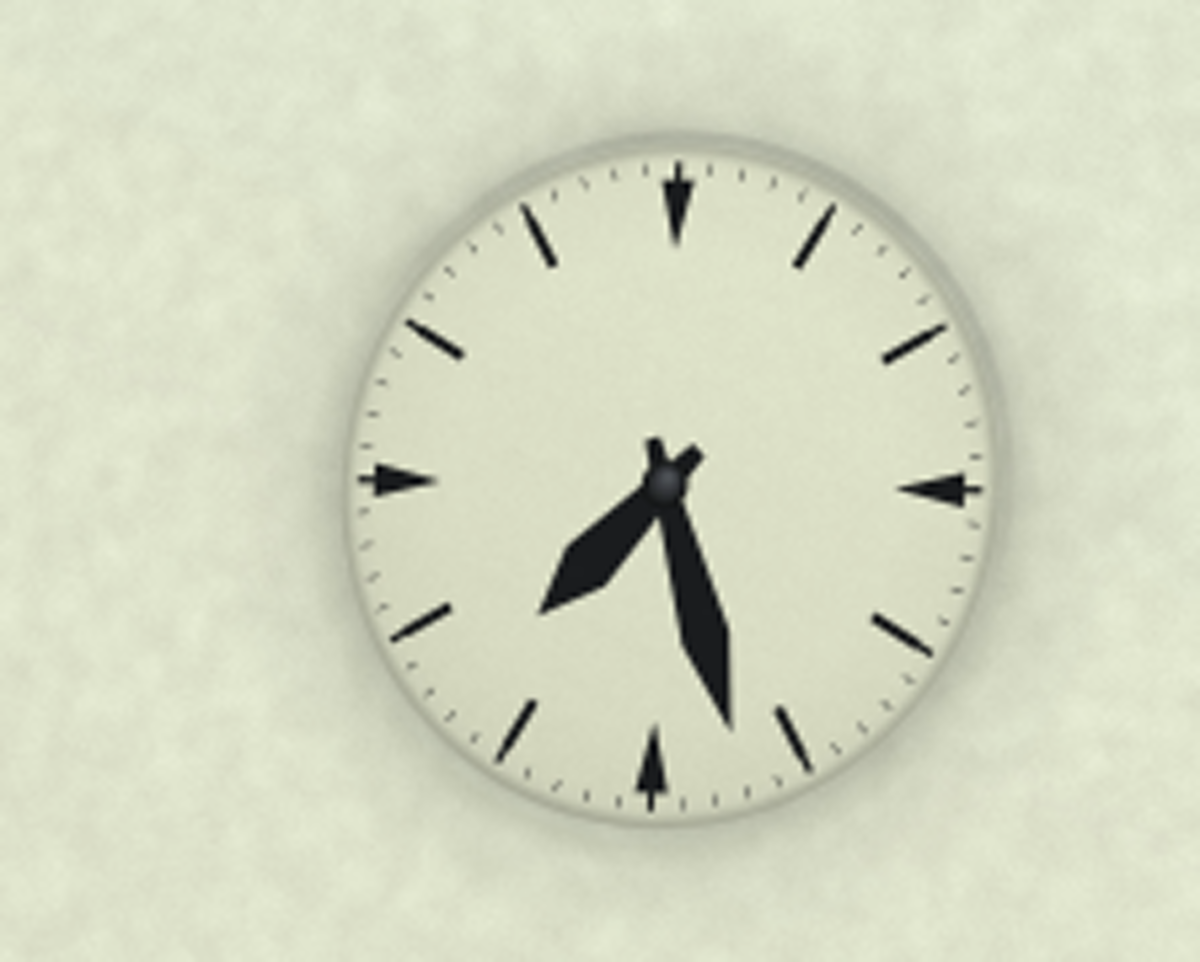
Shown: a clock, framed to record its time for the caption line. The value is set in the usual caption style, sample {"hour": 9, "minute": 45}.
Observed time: {"hour": 7, "minute": 27}
